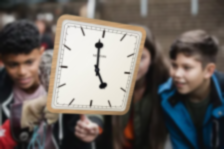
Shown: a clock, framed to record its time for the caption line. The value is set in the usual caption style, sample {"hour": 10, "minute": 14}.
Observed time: {"hour": 4, "minute": 59}
